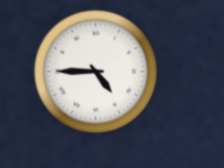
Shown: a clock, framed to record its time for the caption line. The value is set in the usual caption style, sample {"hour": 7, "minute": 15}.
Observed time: {"hour": 4, "minute": 45}
